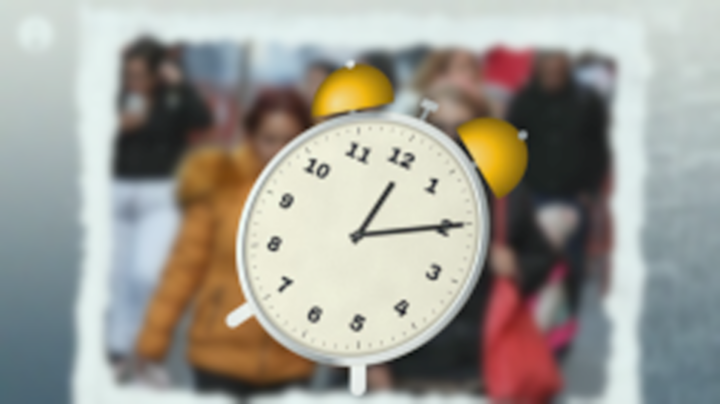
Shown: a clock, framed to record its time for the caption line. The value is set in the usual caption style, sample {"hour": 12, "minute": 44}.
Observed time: {"hour": 12, "minute": 10}
